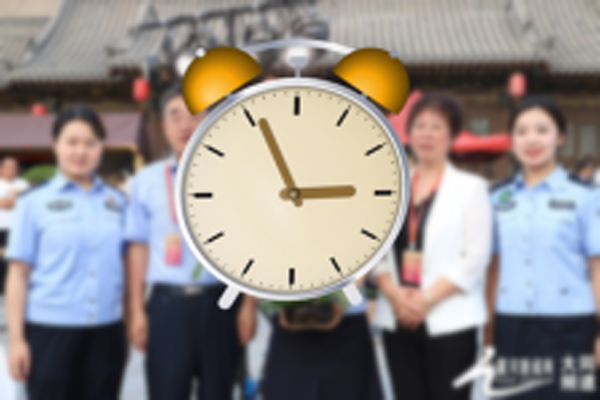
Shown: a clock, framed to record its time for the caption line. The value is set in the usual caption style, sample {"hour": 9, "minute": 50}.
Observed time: {"hour": 2, "minute": 56}
